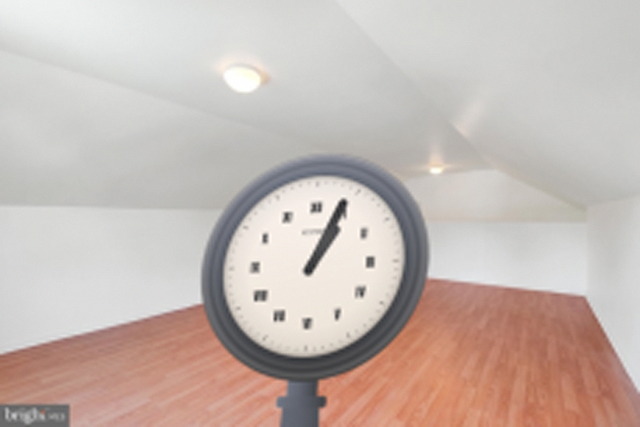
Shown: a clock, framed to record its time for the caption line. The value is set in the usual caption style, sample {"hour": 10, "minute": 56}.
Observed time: {"hour": 1, "minute": 4}
